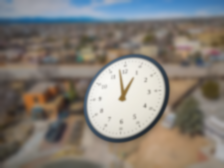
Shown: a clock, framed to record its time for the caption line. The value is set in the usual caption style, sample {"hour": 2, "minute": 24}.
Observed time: {"hour": 12, "minute": 58}
